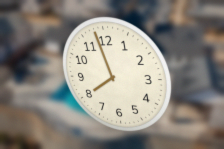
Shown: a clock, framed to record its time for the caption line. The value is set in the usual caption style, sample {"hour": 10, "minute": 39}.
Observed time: {"hour": 7, "minute": 58}
